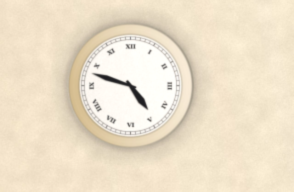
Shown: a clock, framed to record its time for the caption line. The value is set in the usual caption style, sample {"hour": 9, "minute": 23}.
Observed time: {"hour": 4, "minute": 48}
